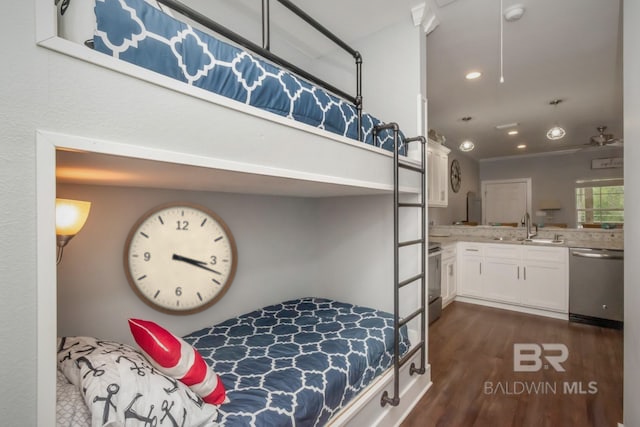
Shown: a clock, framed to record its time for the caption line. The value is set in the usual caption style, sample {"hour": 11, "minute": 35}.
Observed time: {"hour": 3, "minute": 18}
